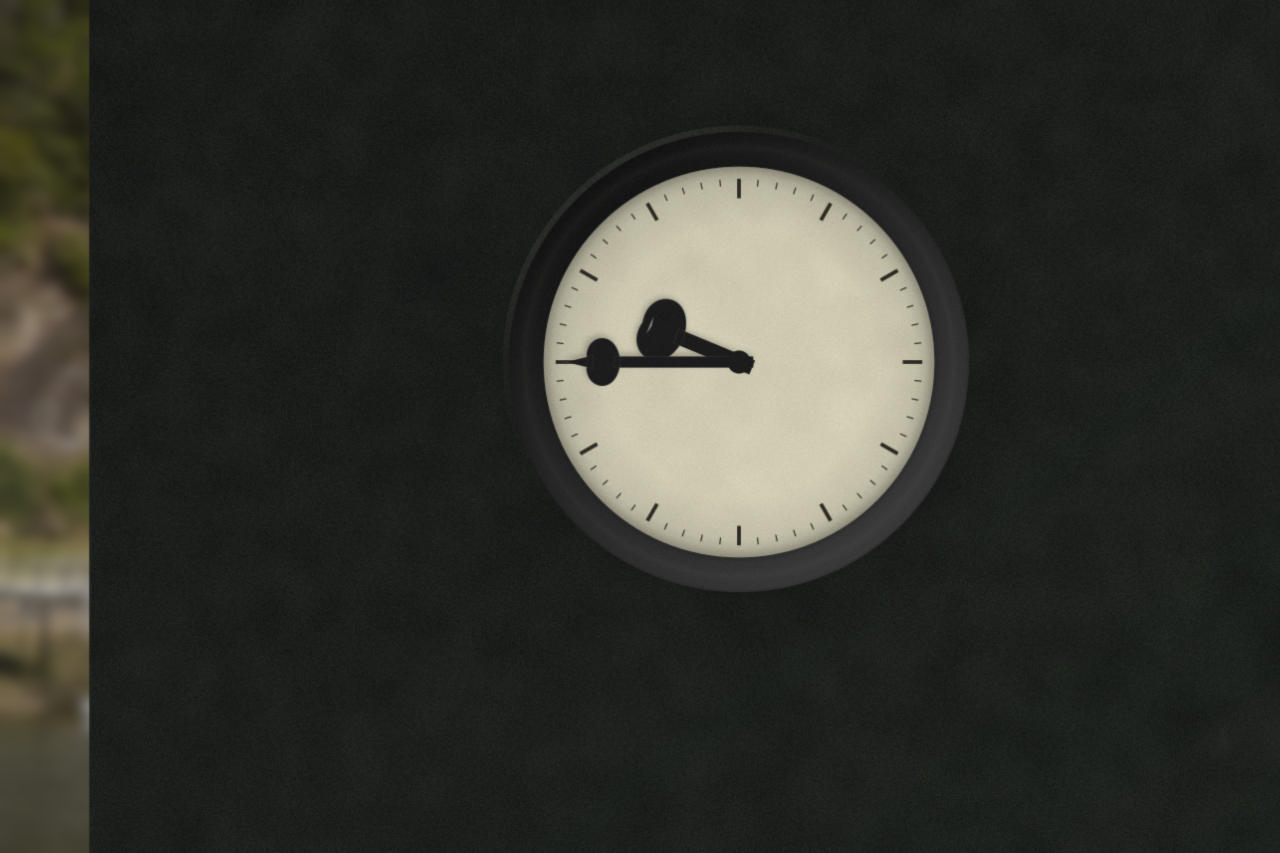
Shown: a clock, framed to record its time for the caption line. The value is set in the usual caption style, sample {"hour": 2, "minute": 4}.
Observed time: {"hour": 9, "minute": 45}
